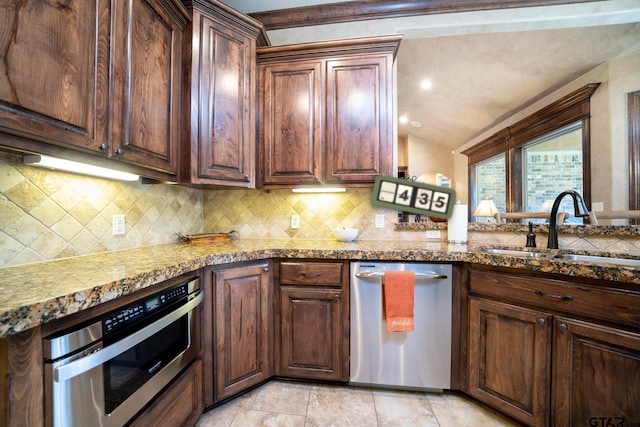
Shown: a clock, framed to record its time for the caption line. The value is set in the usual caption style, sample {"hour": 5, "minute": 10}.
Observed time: {"hour": 4, "minute": 35}
